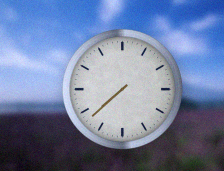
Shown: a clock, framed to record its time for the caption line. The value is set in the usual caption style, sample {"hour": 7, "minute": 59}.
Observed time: {"hour": 7, "minute": 38}
